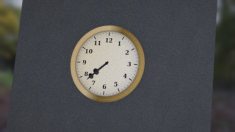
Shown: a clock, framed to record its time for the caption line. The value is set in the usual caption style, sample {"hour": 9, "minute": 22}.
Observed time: {"hour": 7, "minute": 38}
